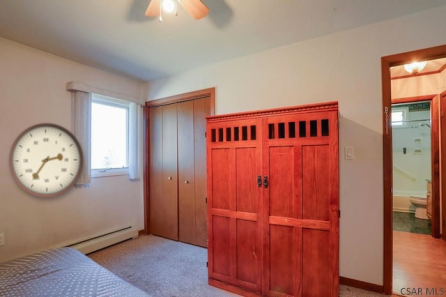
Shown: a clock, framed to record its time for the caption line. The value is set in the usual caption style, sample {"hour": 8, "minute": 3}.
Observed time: {"hour": 2, "minute": 36}
